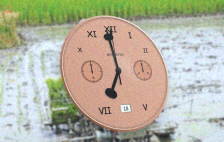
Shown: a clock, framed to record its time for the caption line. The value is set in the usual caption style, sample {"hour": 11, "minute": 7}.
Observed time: {"hour": 6, "minute": 59}
